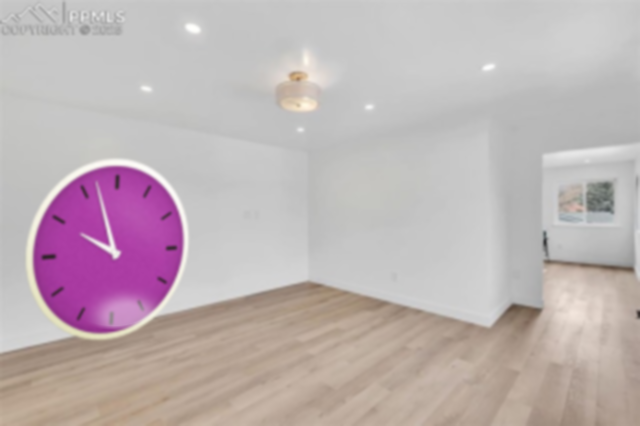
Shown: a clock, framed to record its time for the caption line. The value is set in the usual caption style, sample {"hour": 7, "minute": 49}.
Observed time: {"hour": 9, "minute": 57}
